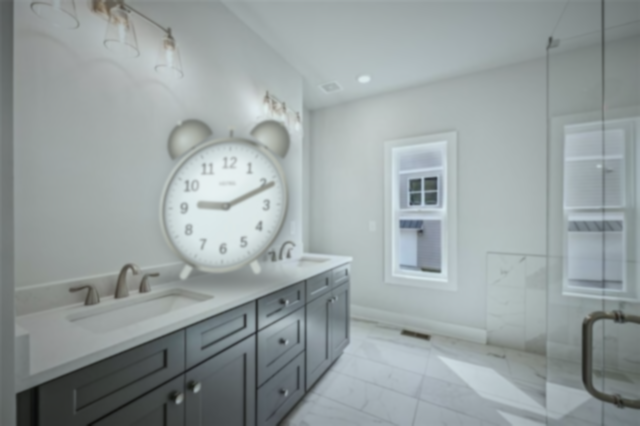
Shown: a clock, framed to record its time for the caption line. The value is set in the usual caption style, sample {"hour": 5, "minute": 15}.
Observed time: {"hour": 9, "minute": 11}
